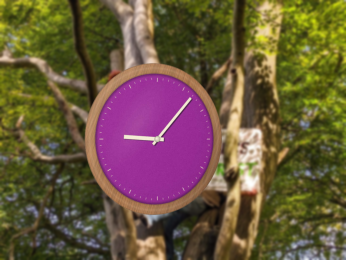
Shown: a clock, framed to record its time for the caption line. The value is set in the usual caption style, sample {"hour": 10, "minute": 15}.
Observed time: {"hour": 9, "minute": 7}
